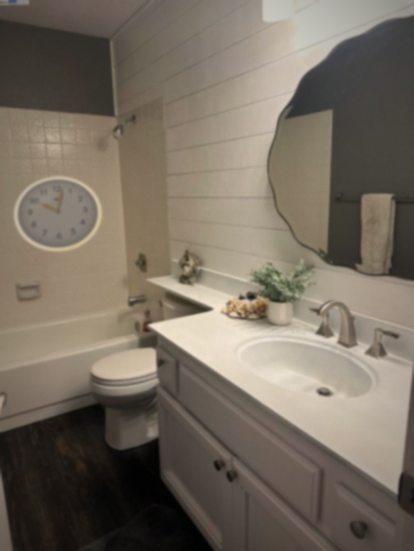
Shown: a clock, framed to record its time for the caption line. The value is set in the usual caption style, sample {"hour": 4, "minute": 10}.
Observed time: {"hour": 10, "minute": 2}
